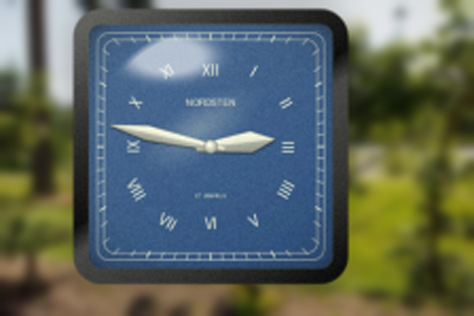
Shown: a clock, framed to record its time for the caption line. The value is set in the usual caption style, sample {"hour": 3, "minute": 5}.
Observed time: {"hour": 2, "minute": 47}
